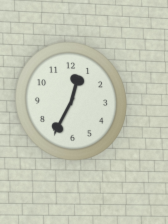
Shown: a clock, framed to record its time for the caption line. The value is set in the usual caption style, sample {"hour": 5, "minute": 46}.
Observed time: {"hour": 12, "minute": 35}
